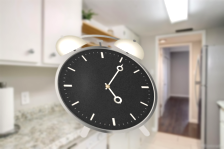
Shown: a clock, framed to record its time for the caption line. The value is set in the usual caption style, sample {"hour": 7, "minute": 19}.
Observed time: {"hour": 5, "minute": 6}
